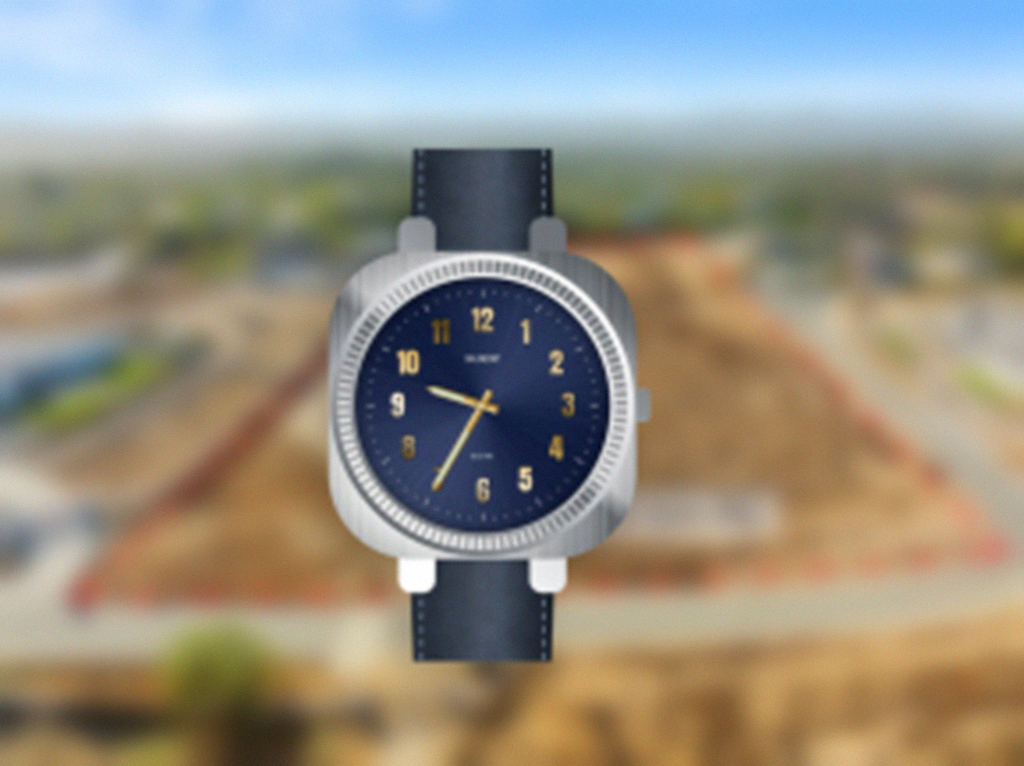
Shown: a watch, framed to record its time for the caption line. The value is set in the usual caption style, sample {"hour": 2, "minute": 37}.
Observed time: {"hour": 9, "minute": 35}
